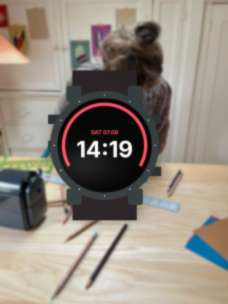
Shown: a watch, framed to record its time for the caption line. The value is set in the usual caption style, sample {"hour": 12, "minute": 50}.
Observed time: {"hour": 14, "minute": 19}
